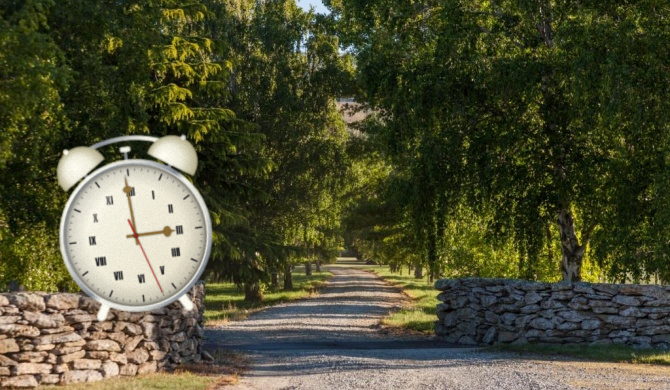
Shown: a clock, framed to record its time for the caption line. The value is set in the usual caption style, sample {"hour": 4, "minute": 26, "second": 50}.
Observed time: {"hour": 2, "minute": 59, "second": 27}
